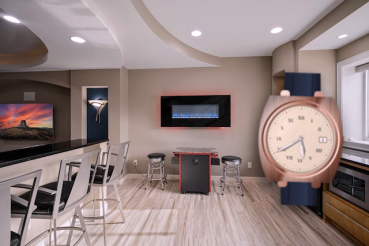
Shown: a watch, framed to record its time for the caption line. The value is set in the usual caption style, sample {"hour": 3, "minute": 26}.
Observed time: {"hour": 5, "minute": 40}
